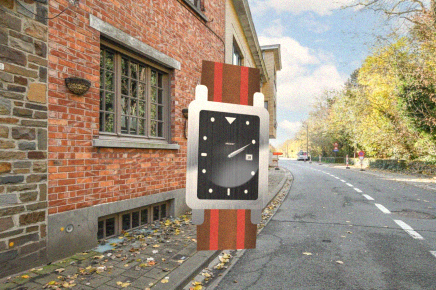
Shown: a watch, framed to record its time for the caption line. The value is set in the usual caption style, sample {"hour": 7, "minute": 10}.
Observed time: {"hour": 2, "minute": 10}
